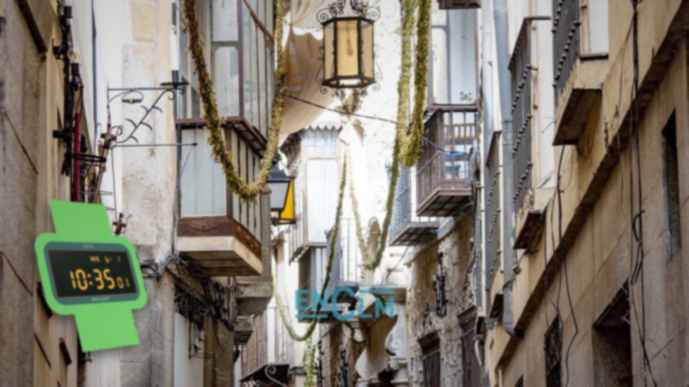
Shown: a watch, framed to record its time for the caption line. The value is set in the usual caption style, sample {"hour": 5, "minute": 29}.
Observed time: {"hour": 10, "minute": 35}
